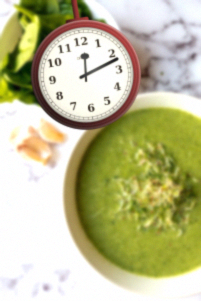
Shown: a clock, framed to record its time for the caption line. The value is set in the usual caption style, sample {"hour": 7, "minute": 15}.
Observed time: {"hour": 12, "minute": 12}
